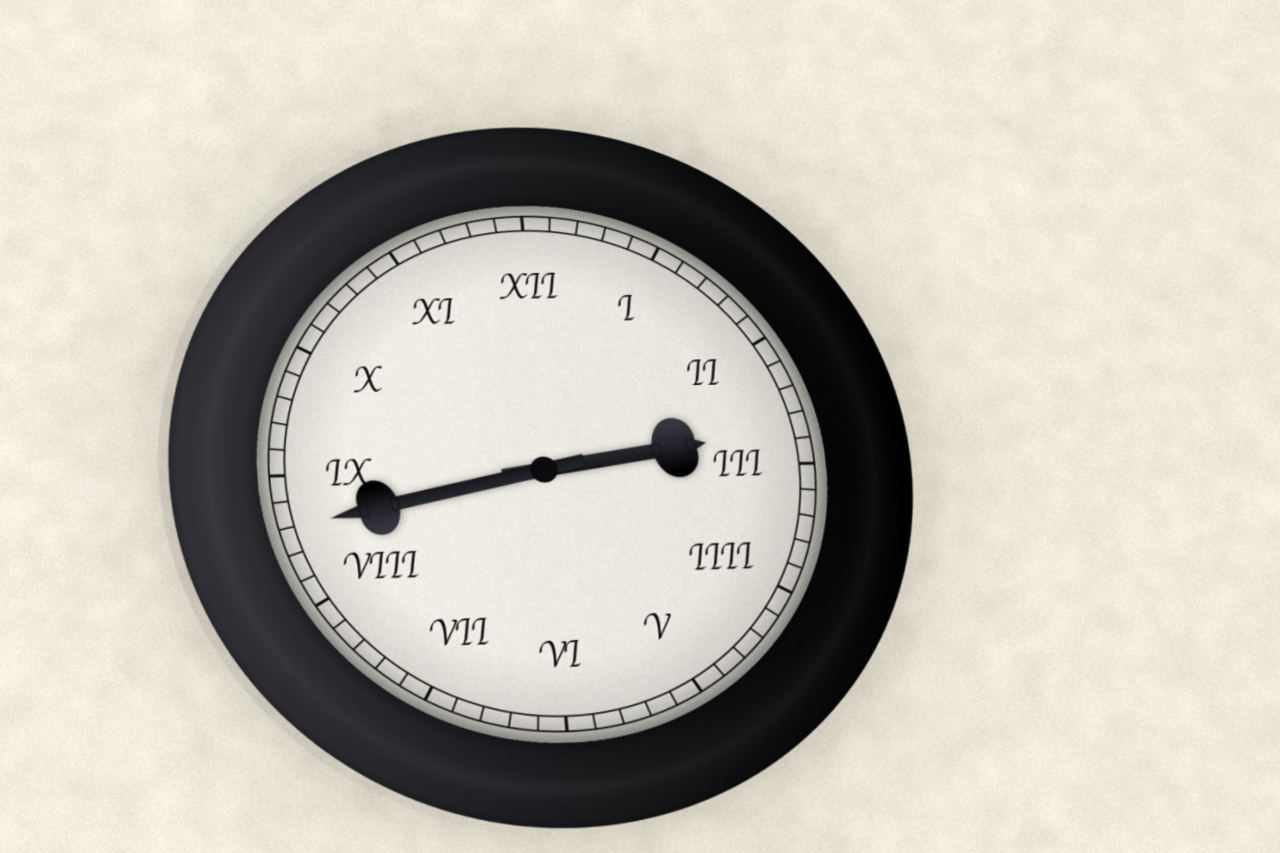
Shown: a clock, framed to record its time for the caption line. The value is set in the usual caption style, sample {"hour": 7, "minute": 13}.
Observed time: {"hour": 2, "minute": 43}
